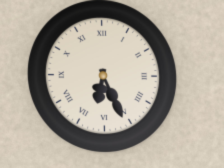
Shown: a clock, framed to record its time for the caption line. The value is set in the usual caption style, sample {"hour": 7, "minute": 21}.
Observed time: {"hour": 6, "minute": 26}
